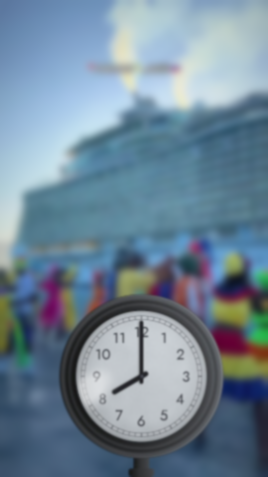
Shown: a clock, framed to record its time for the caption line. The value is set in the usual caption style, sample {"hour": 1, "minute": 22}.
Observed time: {"hour": 8, "minute": 0}
